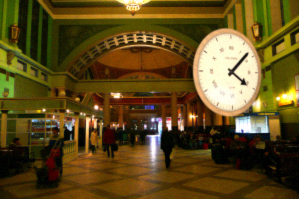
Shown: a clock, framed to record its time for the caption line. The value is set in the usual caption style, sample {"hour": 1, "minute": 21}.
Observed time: {"hour": 4, "minute": 8}
